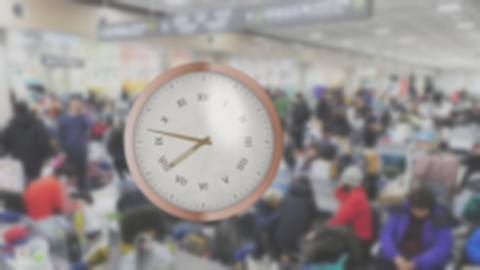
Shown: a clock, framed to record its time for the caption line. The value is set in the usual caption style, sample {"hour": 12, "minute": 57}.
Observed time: {"hour": 7, "minute": 47}
